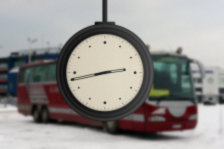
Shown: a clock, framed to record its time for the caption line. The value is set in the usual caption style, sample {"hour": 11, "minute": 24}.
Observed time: {"hour": 2, "minute": 43}
